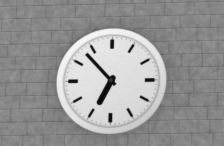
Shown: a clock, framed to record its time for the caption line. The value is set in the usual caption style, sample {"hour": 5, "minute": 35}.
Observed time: {"hour": 6, "minute": 53}
